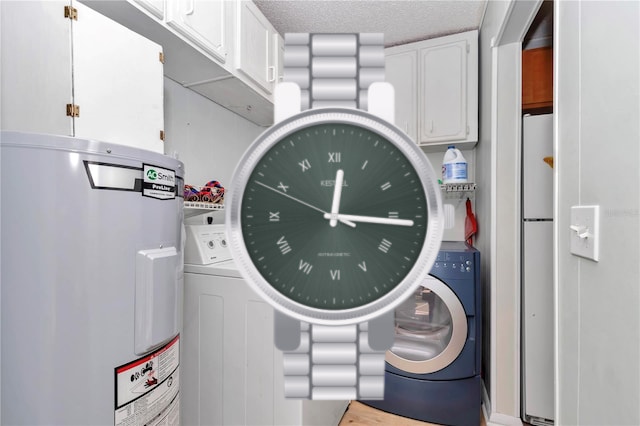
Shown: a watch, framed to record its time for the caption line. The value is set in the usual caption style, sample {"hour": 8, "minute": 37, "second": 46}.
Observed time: {"hour": 12, "minute": 15, "second": 49}
